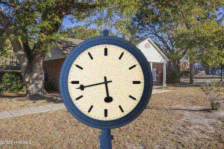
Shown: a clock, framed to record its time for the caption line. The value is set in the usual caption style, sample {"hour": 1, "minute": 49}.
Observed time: {"hour": 5, "minute": 43}
